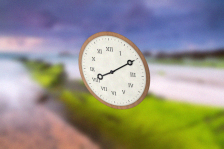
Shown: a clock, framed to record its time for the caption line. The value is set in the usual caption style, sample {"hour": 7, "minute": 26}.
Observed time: {"hour": 8, "minute": 10}
